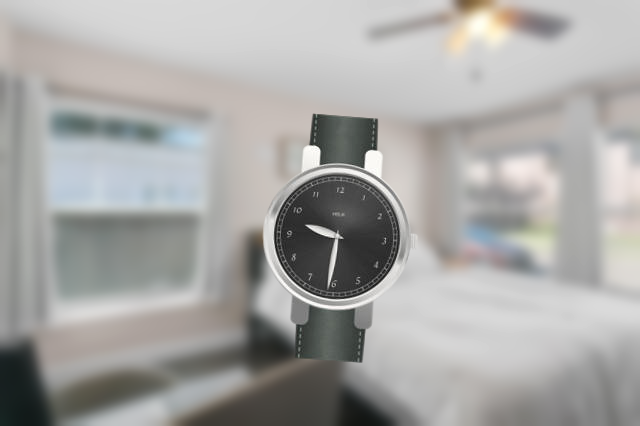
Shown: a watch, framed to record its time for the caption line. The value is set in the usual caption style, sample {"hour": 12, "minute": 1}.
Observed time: {"hour": 9, "minute": 31}
